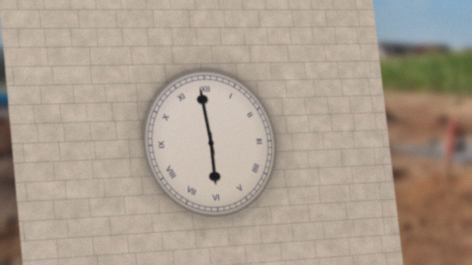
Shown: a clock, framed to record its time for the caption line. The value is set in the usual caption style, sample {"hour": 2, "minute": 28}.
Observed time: {"hour": 5, "minute": 59}
